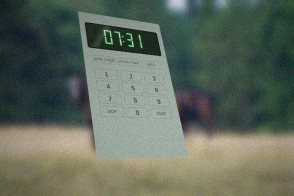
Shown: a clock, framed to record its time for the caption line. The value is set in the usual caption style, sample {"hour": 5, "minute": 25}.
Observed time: {"hour": 7, "minute": 31}
